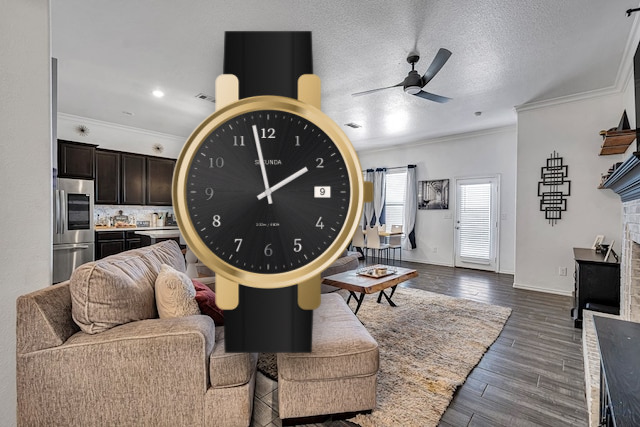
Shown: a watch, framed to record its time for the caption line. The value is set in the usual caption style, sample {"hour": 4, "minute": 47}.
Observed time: {"hour": 1, "minute": 58}
